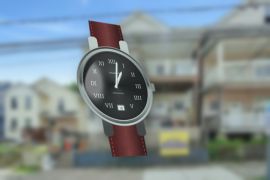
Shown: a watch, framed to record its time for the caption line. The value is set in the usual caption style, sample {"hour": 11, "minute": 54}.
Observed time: {"hour": 1, "minute": 2}
